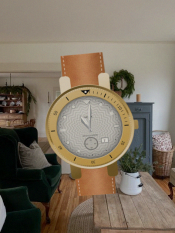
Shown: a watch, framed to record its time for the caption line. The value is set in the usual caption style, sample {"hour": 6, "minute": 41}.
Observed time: {"hour": 11, "minute": 1}
